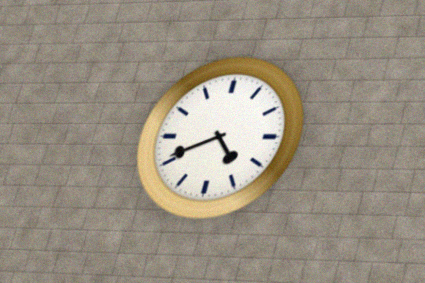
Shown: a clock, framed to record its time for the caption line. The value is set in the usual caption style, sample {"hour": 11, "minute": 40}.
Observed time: {"hour": 4, "minute": 41}
